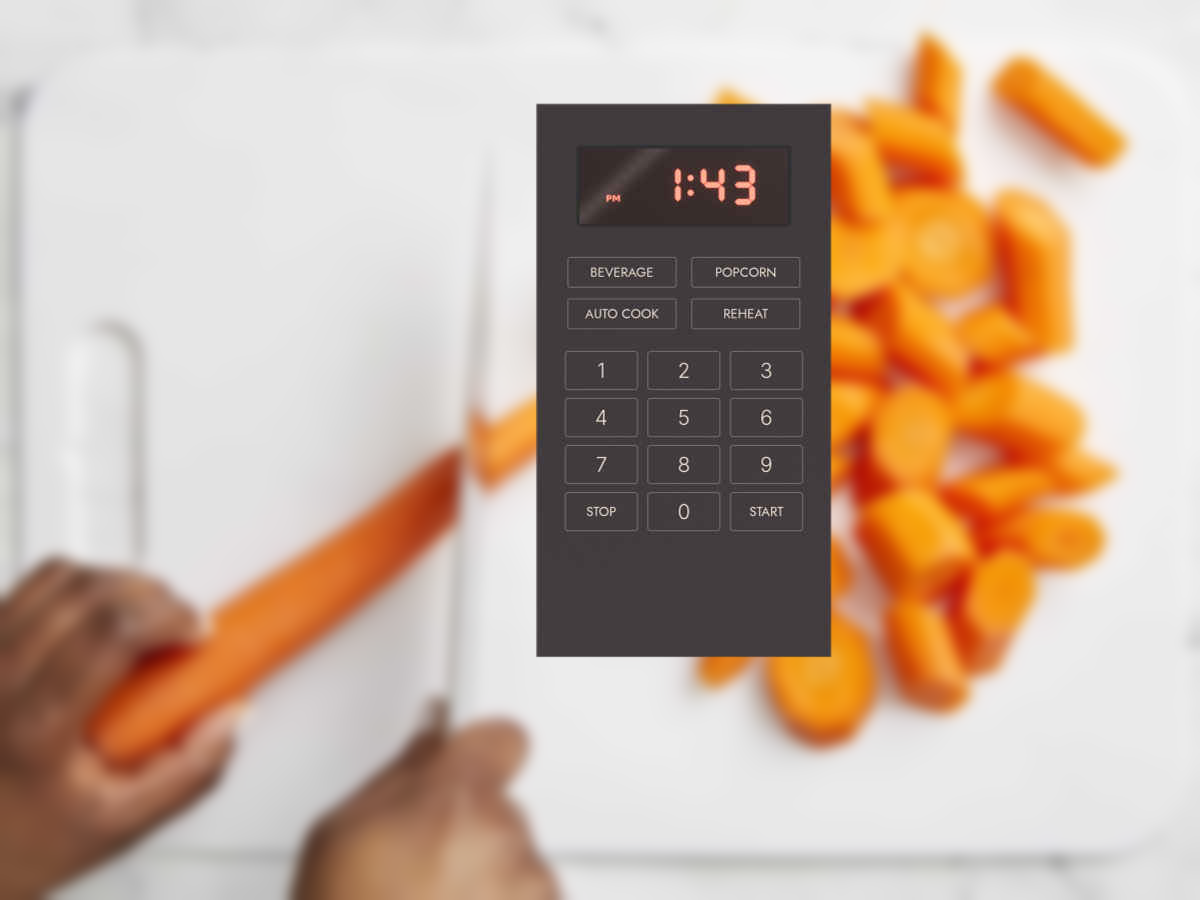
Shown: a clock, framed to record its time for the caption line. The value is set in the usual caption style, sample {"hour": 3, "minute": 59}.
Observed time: {"hour": 1, "minute": 43}
